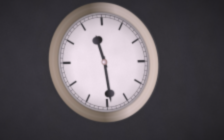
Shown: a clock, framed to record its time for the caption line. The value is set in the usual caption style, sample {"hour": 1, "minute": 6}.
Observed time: {"hour": 11, "minute": 29}
